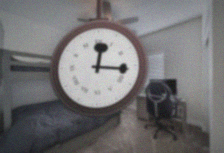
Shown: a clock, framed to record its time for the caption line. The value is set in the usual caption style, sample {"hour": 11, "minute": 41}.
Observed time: {"hour": 12, "minute": 16}
